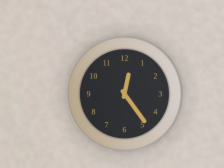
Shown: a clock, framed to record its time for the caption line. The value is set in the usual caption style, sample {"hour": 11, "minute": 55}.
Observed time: {"hour": 12, "minute": 24}
